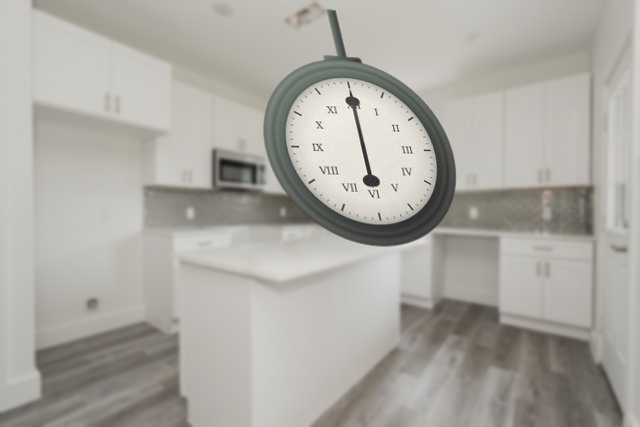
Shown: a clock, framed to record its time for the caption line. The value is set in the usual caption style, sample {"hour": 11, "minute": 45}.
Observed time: {"hour": 6, "minute": 0}
